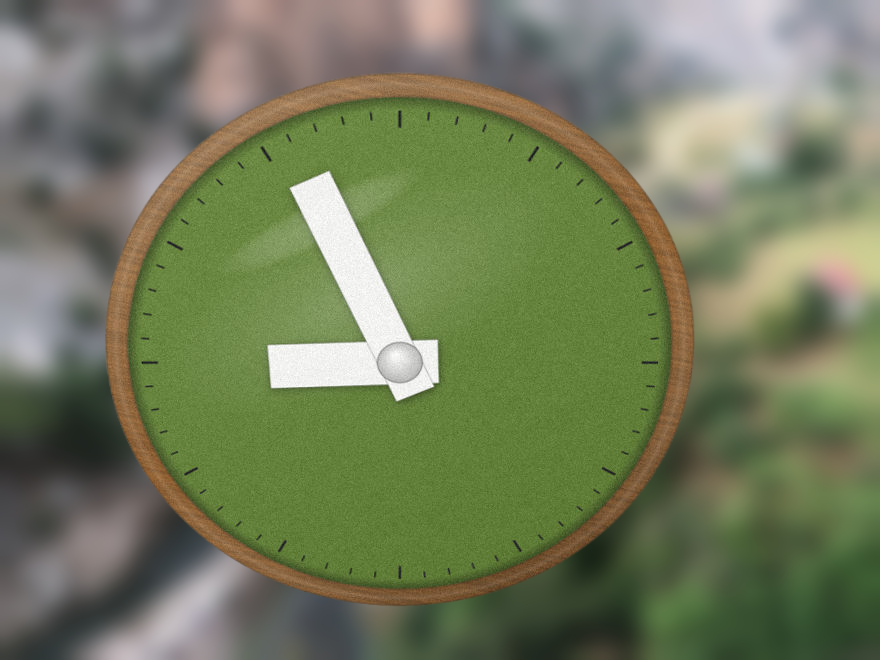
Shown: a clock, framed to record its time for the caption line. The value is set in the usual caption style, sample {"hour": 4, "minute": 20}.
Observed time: {"hour": 8, "minute": 56}
